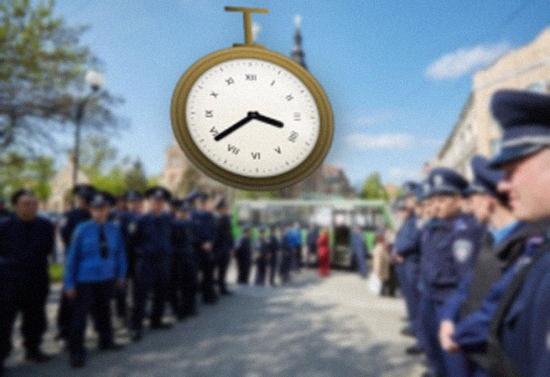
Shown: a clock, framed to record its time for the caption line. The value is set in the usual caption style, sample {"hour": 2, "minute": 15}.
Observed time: {"hour": 3, "minute": 39}
